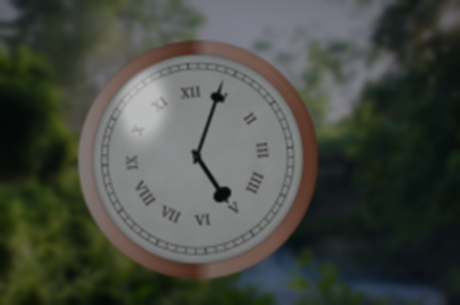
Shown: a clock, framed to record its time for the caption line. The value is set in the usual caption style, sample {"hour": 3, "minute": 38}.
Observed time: {"hour": 5, "minute": 4}
